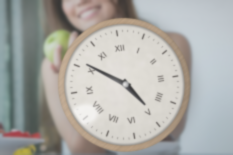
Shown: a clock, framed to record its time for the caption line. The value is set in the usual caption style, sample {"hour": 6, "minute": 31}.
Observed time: {"hour": 4, "minute": 51}
